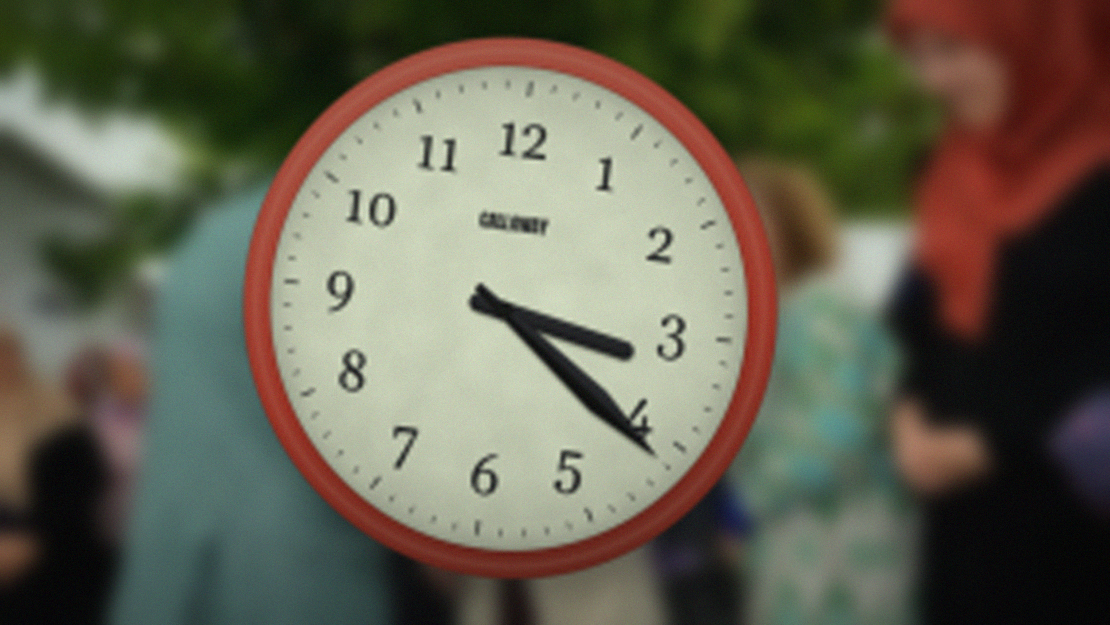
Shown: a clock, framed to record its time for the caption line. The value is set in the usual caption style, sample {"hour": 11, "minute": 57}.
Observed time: {"hour": 3, "minute": 21}
